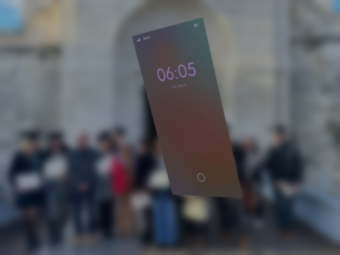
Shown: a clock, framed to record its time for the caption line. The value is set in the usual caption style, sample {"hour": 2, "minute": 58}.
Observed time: {"hour": 6, "minute": 5}
